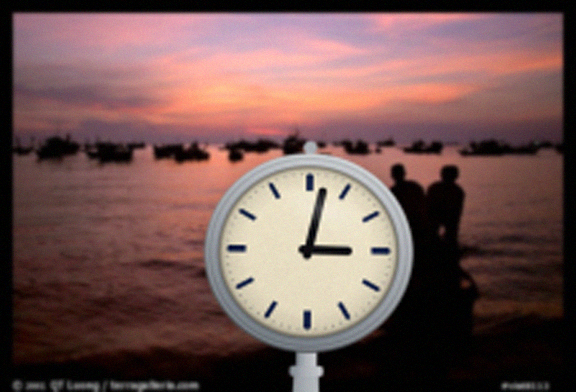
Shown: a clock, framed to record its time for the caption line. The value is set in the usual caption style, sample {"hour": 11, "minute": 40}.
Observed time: {"hour": 3, "minute": 2}
